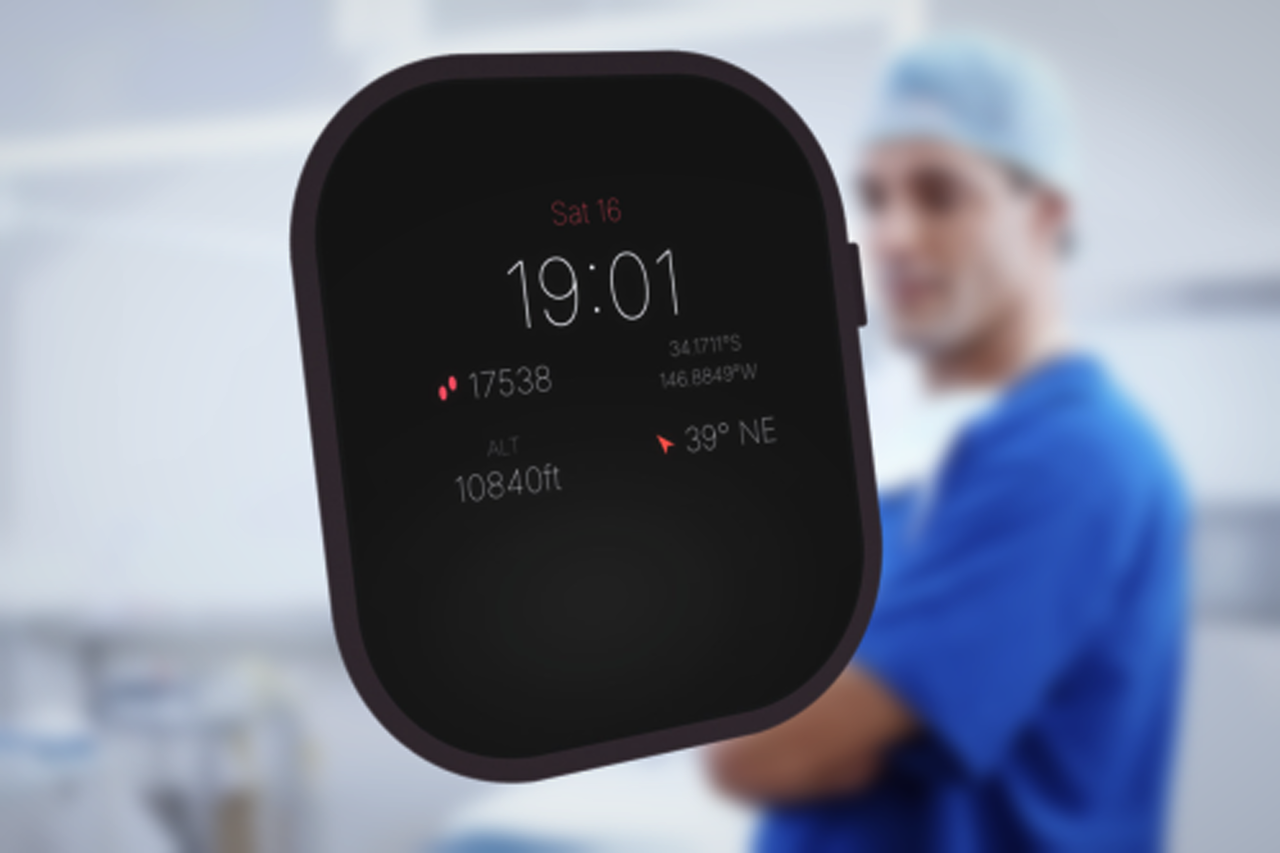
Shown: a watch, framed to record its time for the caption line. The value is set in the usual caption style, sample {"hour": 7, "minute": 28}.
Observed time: {"hour": 19, "minute": 1}
